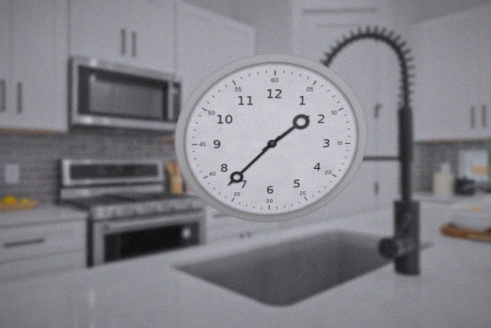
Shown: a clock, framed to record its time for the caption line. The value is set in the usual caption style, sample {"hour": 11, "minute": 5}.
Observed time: {"hour": 1, "minute": 37}
